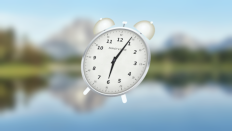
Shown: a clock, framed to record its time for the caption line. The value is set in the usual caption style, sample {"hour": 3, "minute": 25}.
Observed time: {"hour": 6, "minute": 4}
